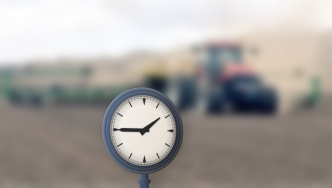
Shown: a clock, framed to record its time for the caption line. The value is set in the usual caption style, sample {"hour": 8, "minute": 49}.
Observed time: {"hour": 1, "minute": 45}
